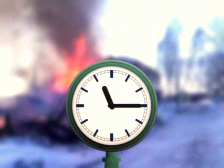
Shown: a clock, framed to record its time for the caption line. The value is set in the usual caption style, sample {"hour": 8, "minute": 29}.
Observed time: {"hour": 11, "minute": 15}
